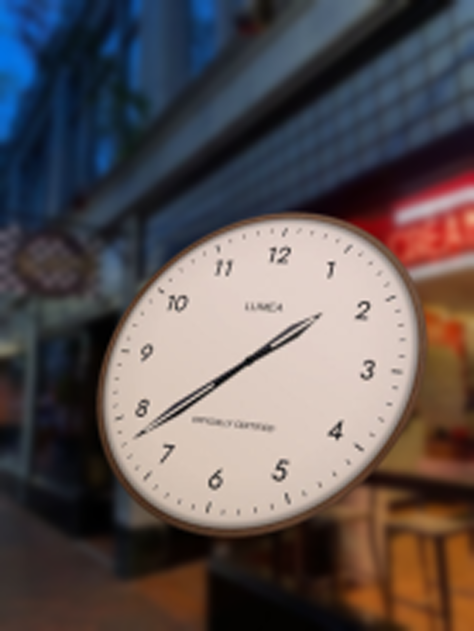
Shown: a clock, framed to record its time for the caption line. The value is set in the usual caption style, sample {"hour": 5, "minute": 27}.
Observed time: {"hour": 1, "minute": 38}
